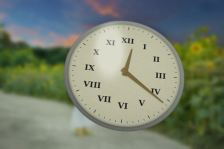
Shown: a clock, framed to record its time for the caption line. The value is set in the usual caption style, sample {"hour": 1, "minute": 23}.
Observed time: {"hour": 12, "minute": 21}
